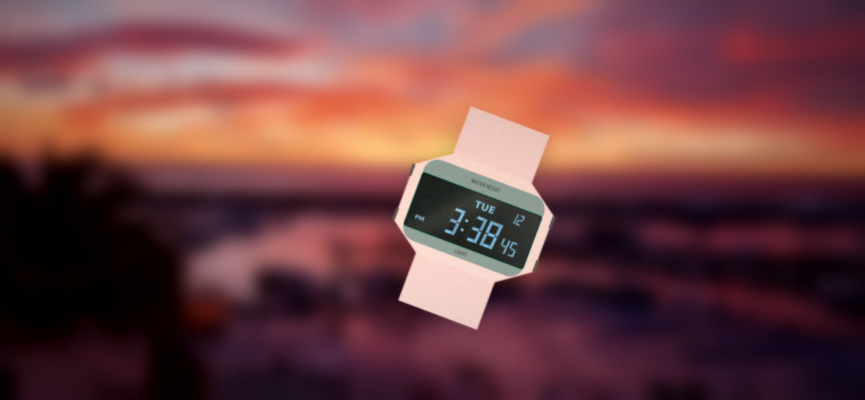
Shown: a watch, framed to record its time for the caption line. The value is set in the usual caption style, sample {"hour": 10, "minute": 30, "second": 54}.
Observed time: {"hour": 3, "minute": 38, "second": 45}
